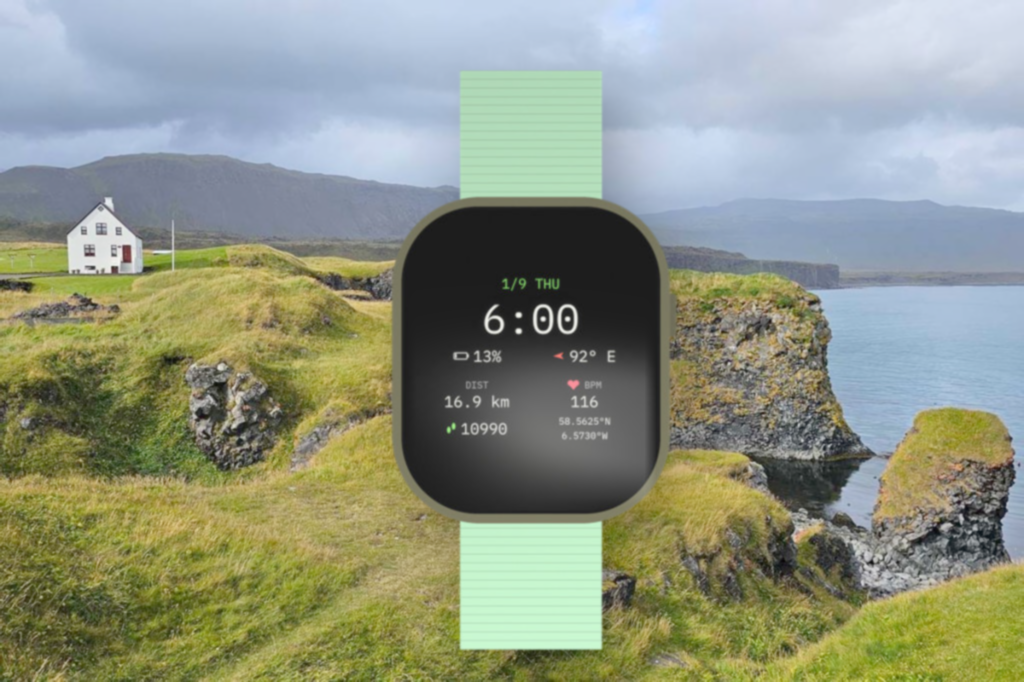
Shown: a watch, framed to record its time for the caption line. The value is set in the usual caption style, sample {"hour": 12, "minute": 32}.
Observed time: {"hour": 6, "minute": 0}
